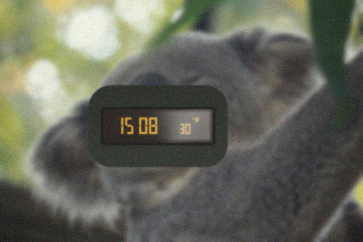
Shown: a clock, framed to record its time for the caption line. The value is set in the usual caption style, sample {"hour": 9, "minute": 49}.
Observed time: {"hour": 15, "minute": 8}
